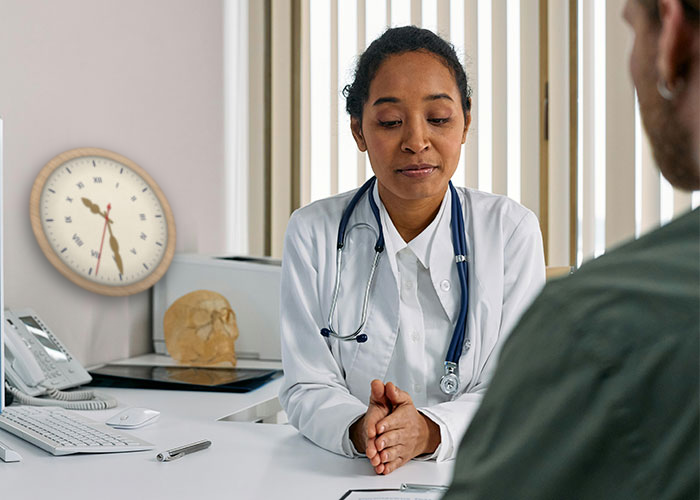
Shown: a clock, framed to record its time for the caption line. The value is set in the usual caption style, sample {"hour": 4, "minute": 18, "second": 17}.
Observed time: {"hour": 10, "minute": 29, "second": 34}
